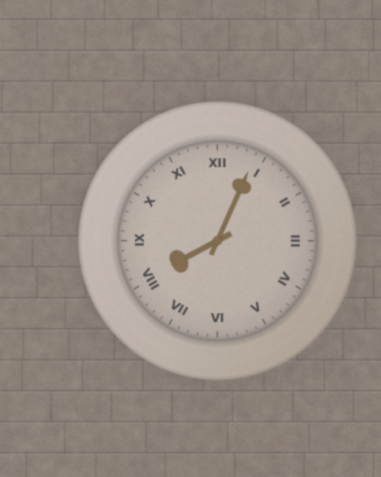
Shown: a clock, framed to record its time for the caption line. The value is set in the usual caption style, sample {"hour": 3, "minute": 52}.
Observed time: {"hour": 8, "minute": 4}
